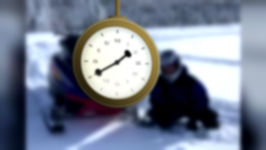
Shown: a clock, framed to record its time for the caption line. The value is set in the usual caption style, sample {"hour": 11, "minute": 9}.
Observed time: {"hour": 1, "minute": 40}
